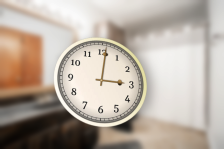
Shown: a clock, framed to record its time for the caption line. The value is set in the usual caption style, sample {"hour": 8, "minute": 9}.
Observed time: {"hour": 3, "minute": 1}
